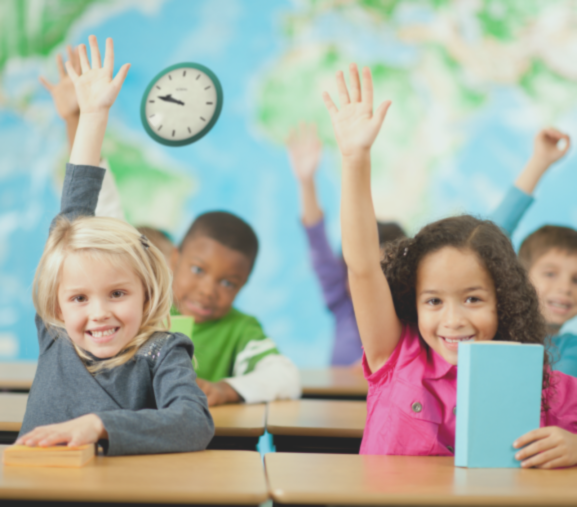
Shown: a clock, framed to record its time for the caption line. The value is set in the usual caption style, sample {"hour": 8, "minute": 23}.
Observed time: {"hour": 9, "minute": 47}
